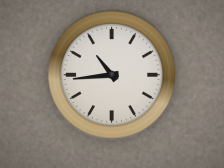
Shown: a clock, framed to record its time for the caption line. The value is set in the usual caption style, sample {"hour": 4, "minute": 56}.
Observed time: {"hour": 10, "minute": 44}
